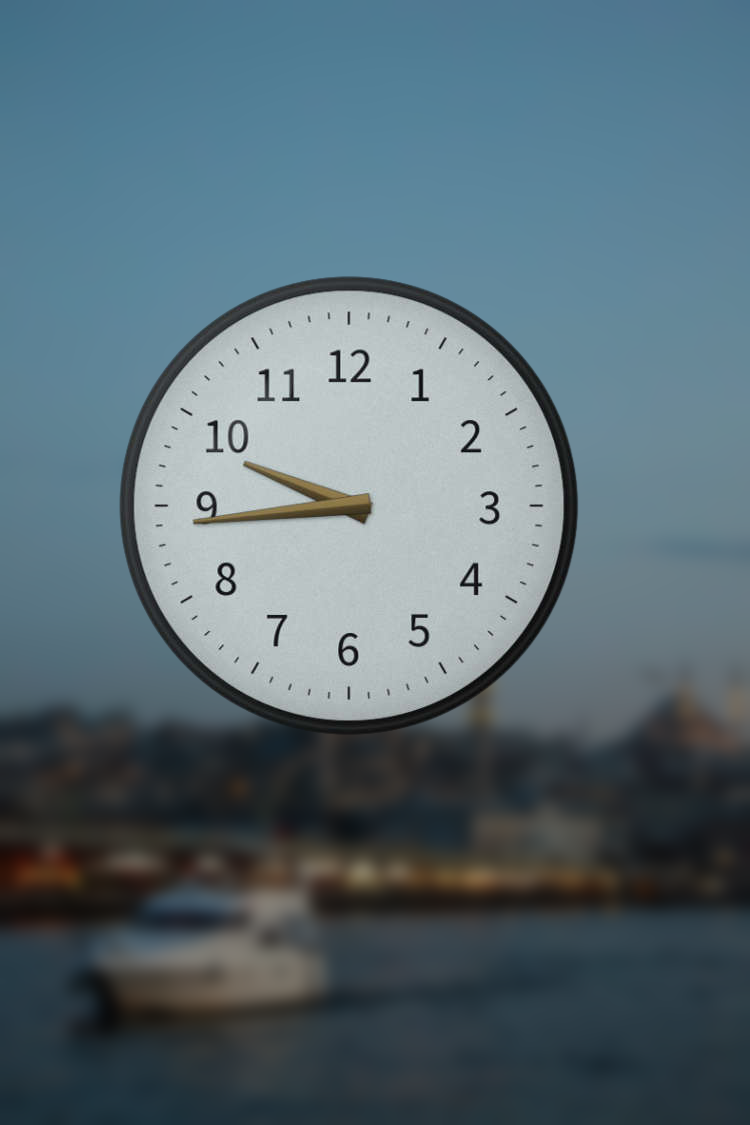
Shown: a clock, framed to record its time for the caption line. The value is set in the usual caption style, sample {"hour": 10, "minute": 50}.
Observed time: {"hour": 9, "minute": 44}
